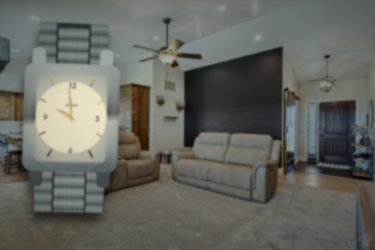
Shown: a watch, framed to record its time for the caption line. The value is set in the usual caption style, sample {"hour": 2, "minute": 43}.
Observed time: {"hour": 9, "minute": 59}
